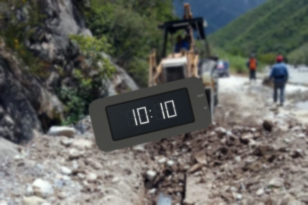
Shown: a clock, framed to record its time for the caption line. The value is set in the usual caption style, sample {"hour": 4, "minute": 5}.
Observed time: {"hour": 10, "minute": 10}
